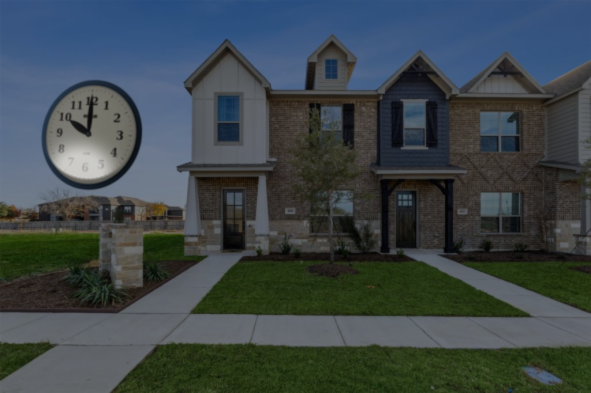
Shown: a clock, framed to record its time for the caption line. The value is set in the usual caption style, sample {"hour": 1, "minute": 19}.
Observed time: {"hour": 10, "minute": 0}
